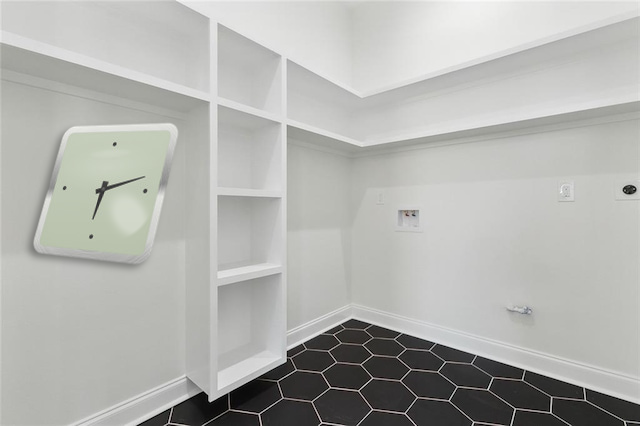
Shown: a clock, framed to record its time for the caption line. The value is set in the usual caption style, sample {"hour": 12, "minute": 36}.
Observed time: {"hour": 6, "minute": 12}
